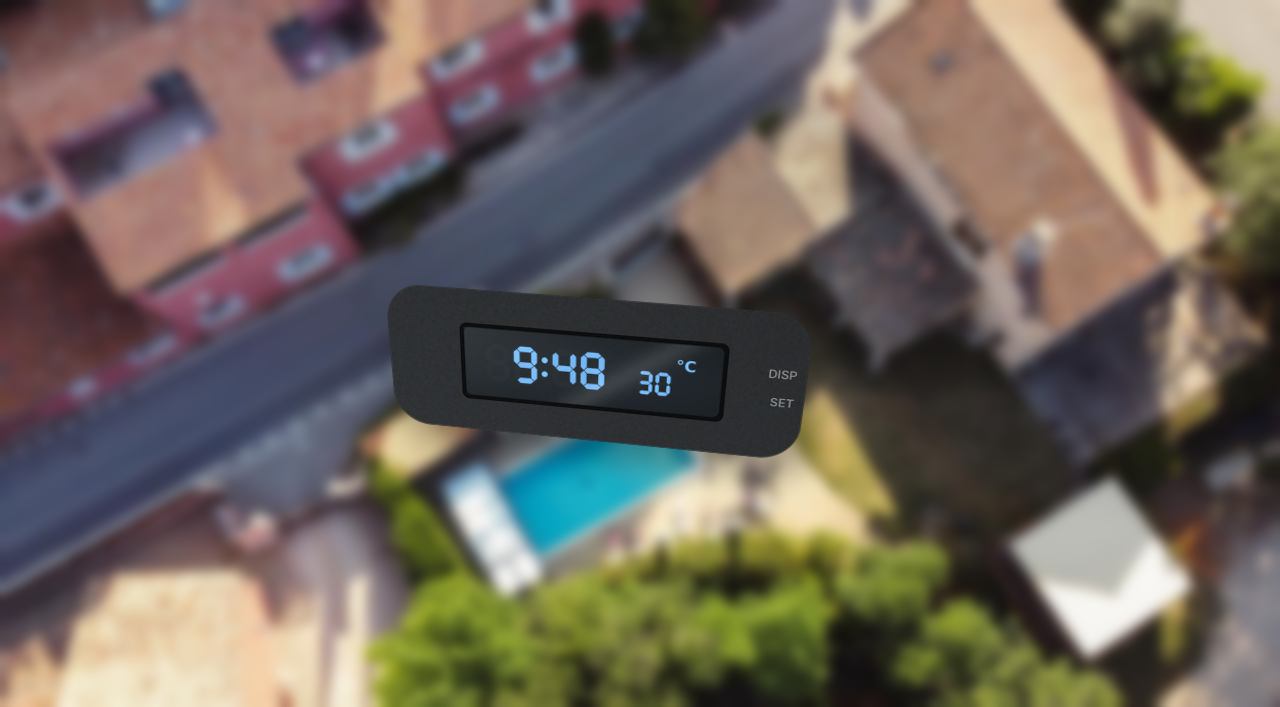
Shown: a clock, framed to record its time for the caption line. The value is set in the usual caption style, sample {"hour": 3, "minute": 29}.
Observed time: {"hour": 9, "minute": 48}
